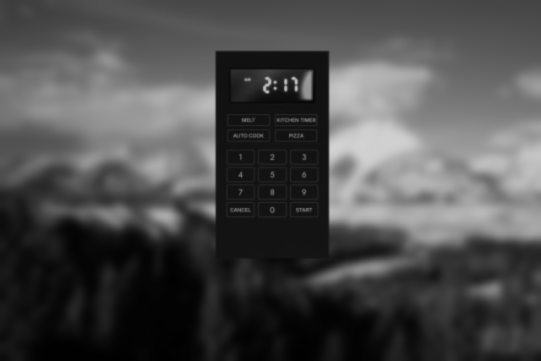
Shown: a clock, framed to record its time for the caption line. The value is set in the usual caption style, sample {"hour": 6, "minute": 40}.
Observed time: {"hour": 2, "minute": 17}
